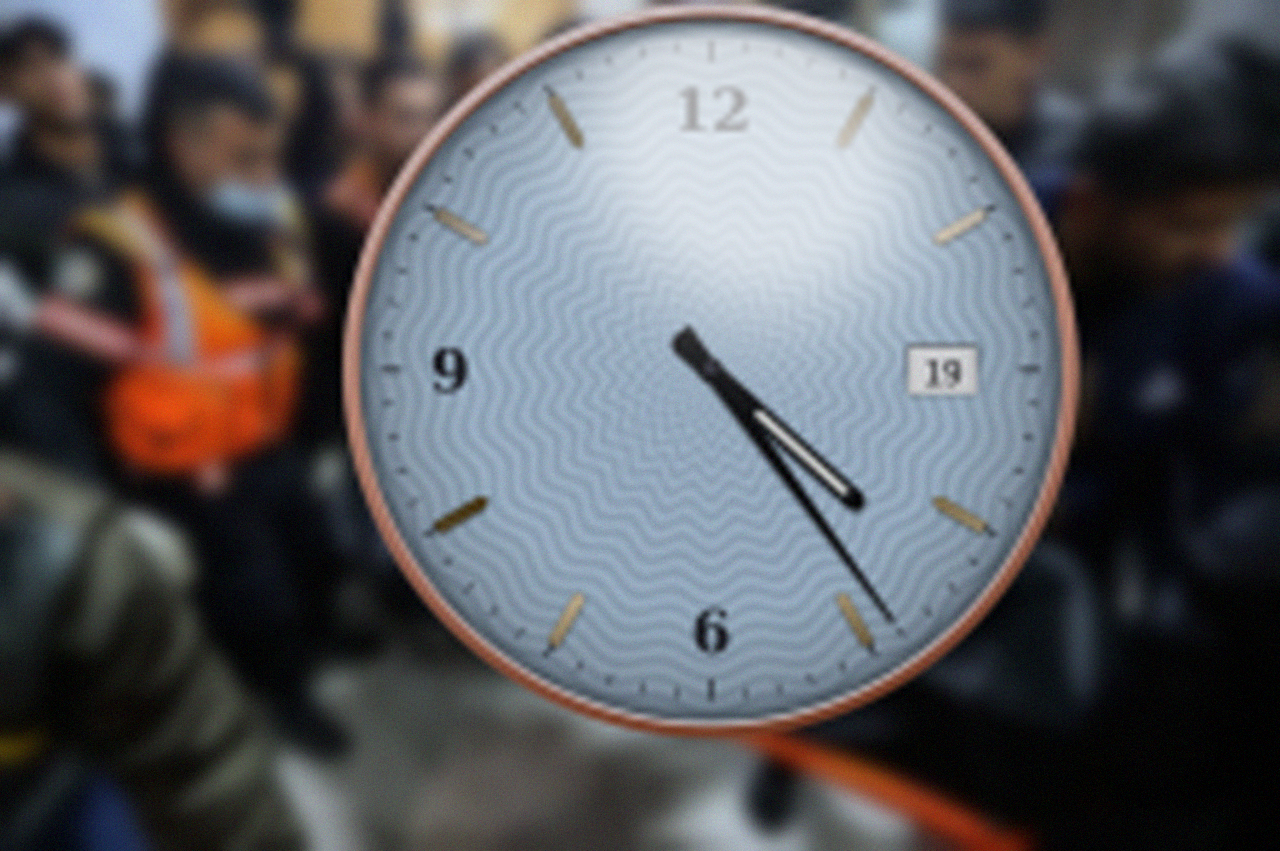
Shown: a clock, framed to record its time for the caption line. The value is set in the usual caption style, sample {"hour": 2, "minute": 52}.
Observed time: {"hour": 4, "minute": 24}
